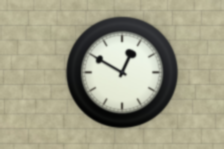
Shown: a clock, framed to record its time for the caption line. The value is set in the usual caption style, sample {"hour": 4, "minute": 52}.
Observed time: {"hour": 12, "minute": 50}
